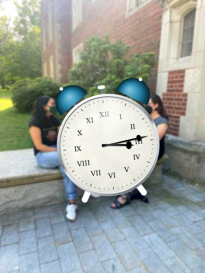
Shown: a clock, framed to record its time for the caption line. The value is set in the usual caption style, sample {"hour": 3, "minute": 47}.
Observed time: {"hour": 3, "minute": 14}
